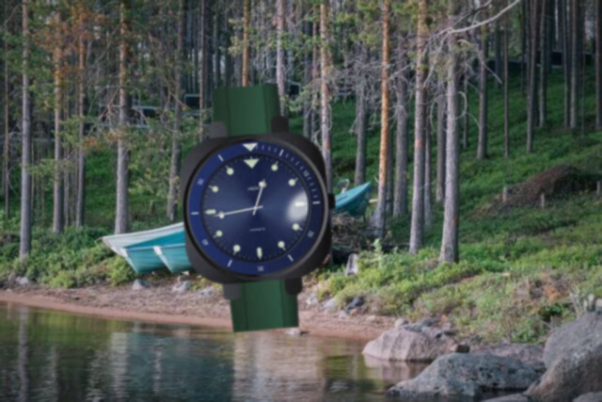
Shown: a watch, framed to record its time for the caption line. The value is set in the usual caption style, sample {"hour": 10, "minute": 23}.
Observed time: {"hour": 12, "minute": 44}
